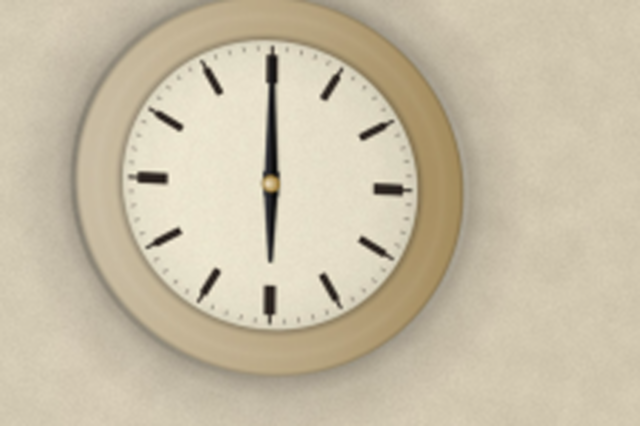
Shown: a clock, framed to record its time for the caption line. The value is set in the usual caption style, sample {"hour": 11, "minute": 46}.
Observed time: {"hour": 6, "minute": 0}
